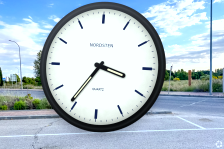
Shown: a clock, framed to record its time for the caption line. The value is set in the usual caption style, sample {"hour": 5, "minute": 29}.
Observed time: {"hour": 3, "minute": 36}
